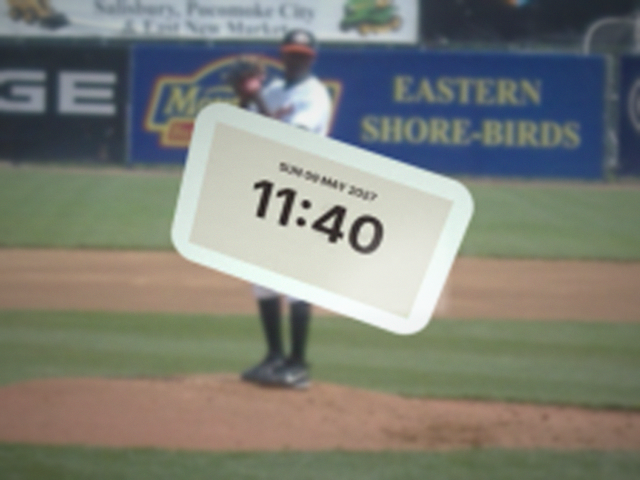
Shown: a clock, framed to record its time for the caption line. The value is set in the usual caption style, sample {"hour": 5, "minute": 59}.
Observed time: {"hour": 11, "minute": 40}
